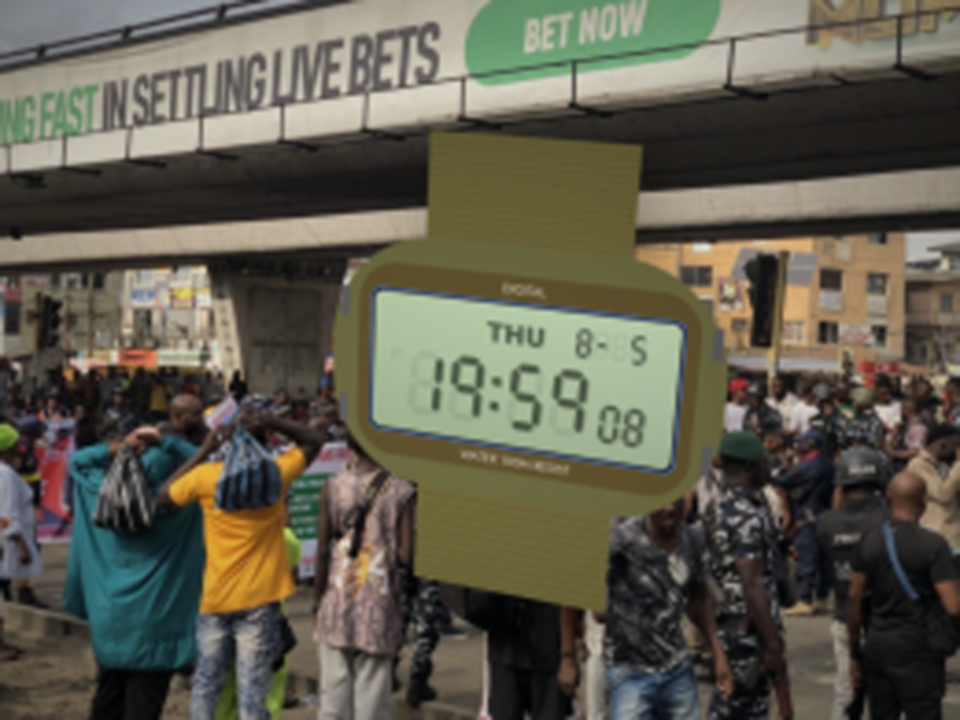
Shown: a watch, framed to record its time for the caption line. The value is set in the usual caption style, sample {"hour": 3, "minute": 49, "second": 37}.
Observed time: {"hour": 19, "minute": 59, "second": 8}
